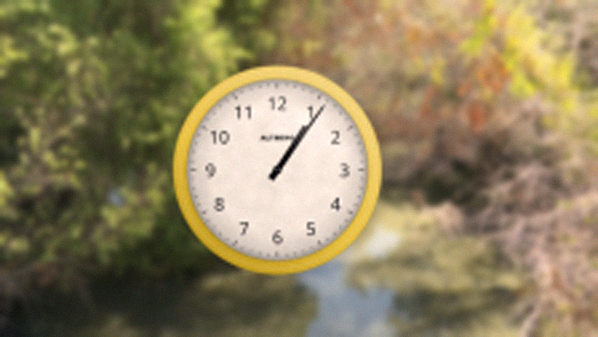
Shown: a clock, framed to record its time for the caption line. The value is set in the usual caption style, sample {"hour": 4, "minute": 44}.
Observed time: {"hour": 1, "minute": 6}
